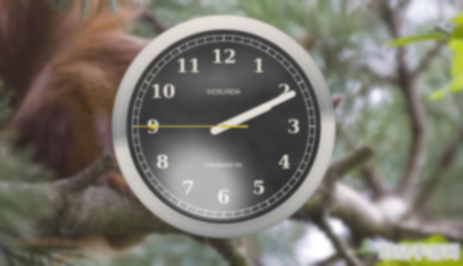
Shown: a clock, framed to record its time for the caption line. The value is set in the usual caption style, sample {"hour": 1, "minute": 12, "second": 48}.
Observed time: {"hour": 2, "minute": 10, "second": 45}
